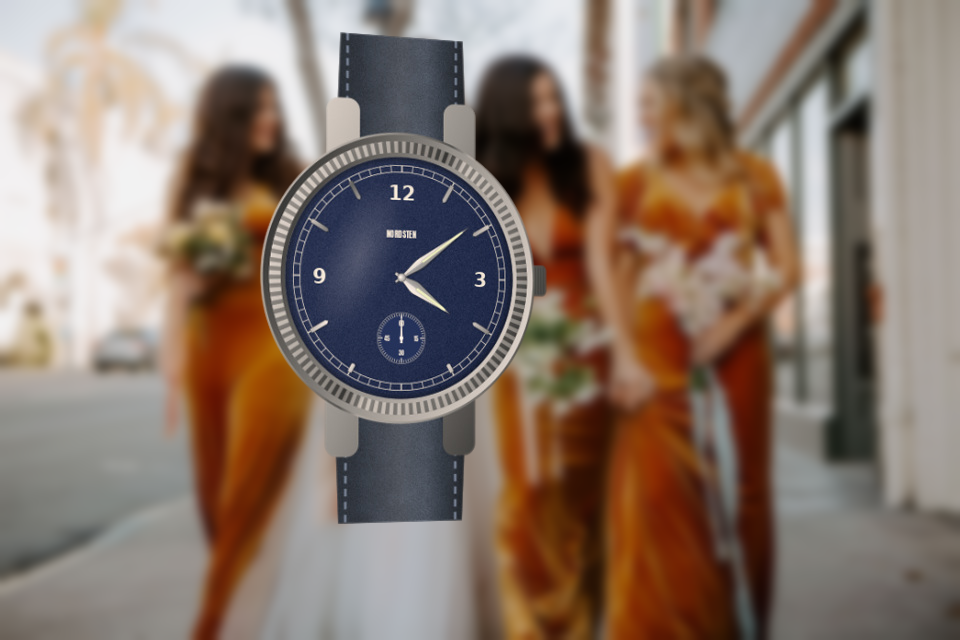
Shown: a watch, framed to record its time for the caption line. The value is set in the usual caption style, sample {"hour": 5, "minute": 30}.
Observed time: {"hour": 4, "minute": 9}
